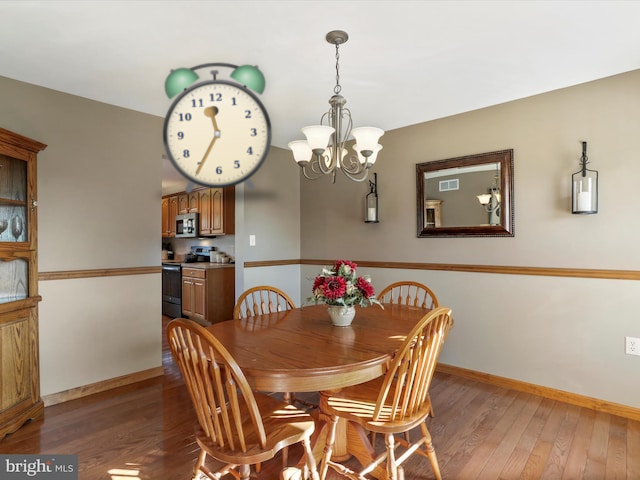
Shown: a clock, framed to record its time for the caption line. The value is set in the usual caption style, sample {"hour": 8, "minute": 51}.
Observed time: {"hour": 11, "minute": 35}
